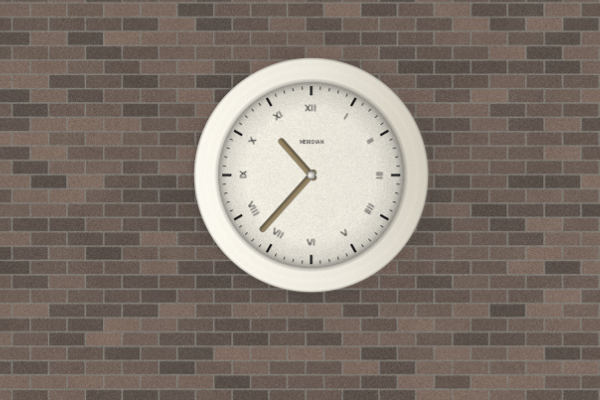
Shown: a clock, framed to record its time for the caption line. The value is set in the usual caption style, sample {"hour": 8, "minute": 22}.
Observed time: {"hour": 10, "minute": 37}
